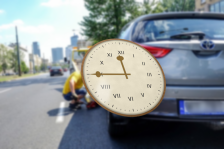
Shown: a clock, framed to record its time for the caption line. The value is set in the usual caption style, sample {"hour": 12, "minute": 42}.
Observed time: {"hour": 11, "minute": 45}
